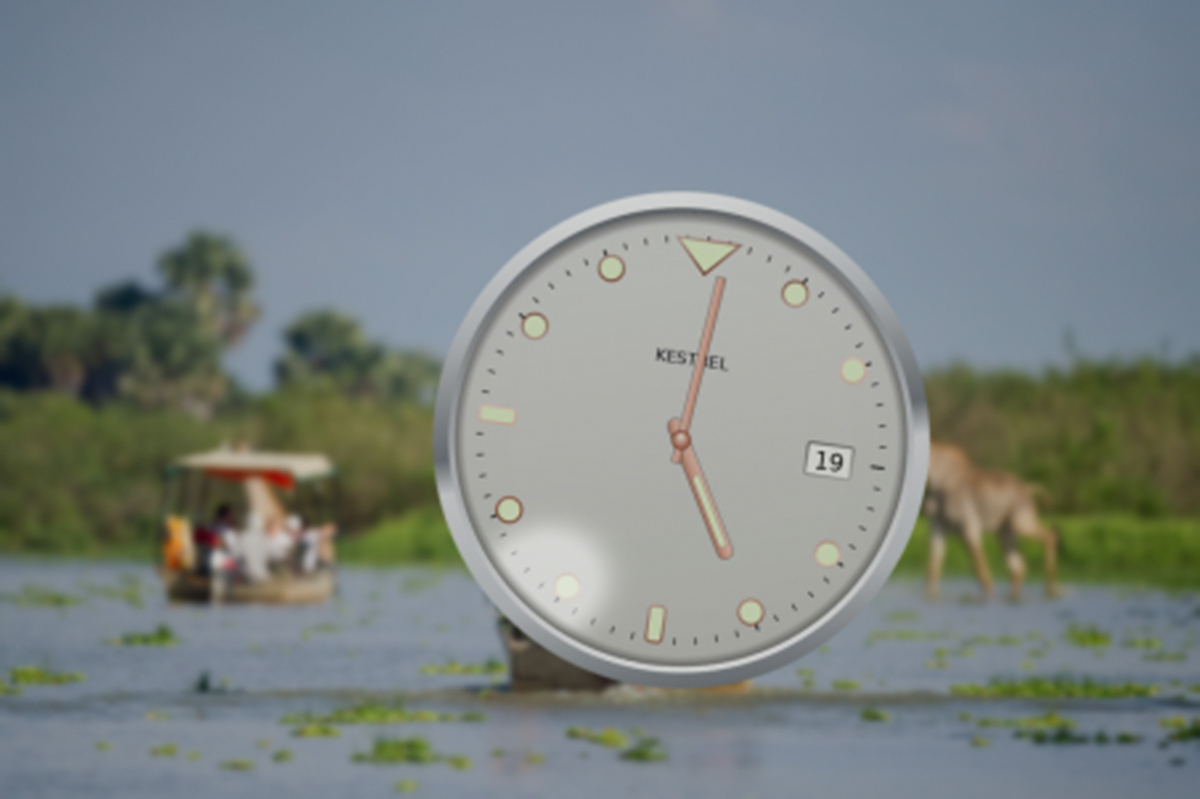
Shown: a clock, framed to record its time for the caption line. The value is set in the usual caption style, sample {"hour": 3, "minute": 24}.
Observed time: {"hour": 5, "minute": 1}
